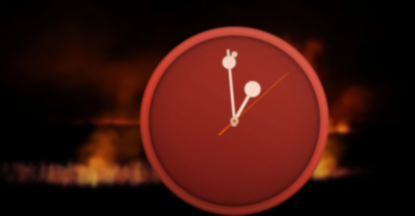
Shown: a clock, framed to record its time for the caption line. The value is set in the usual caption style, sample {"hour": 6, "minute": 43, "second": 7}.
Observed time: {"hour": 12, "minute": 59, "second": 8}
